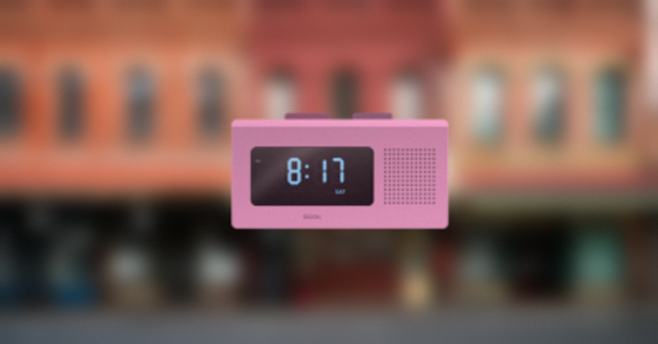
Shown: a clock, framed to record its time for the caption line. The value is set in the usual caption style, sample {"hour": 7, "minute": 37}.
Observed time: {"hour": 8, "minute": 17}
